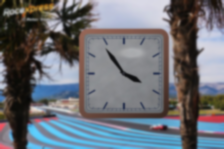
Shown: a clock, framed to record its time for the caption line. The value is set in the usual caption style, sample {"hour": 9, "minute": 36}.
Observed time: {"hour": 3, "minute": 54}
